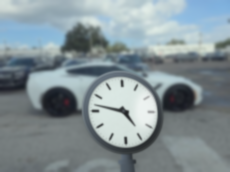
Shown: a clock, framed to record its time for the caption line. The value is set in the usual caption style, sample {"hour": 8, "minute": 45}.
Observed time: {"hour": 4, "minute": 47}
